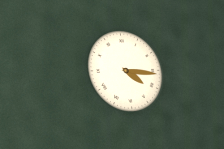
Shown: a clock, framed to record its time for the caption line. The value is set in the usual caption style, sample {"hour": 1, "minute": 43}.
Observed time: {"hour": 4, "minute": 16}
